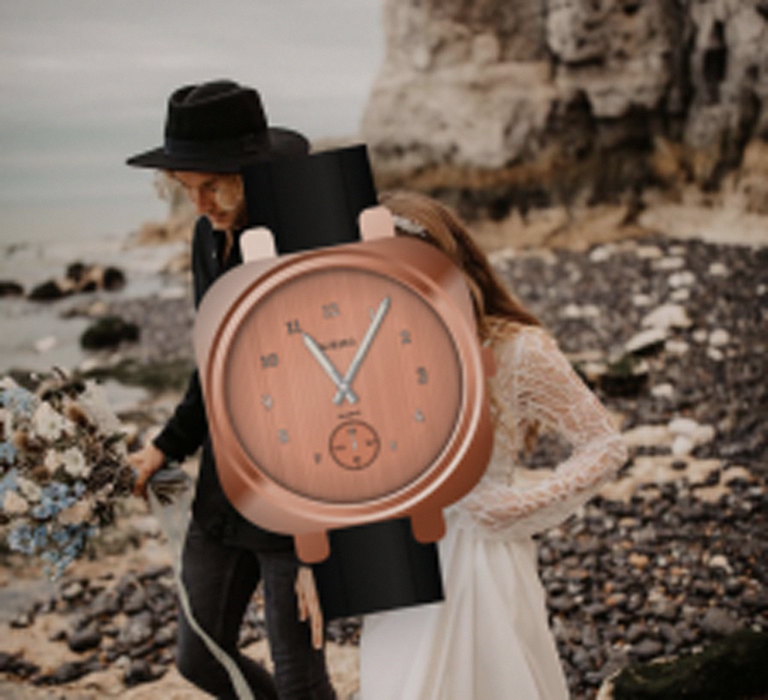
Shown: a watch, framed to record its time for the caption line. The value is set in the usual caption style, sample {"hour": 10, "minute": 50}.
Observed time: {"hour": 11, "minute": 6}
